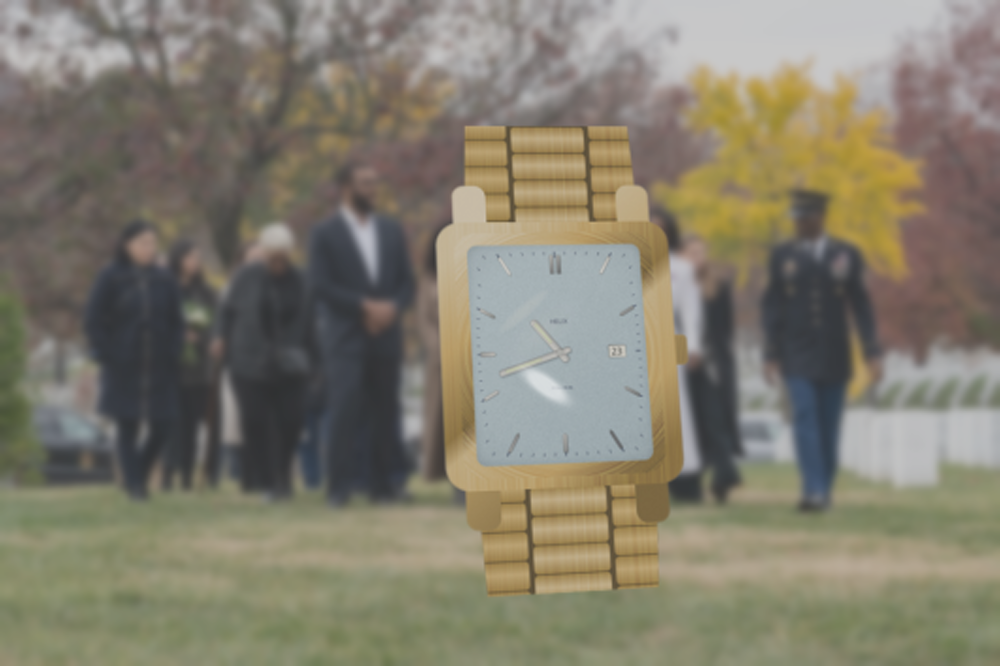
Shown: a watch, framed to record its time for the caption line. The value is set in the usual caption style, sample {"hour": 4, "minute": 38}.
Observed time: {"hour": 10, "minute": 42}
